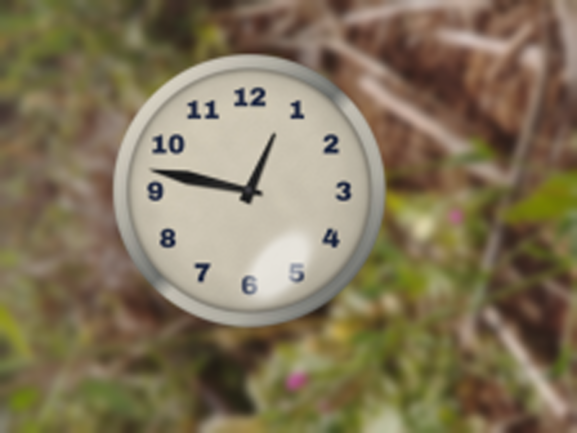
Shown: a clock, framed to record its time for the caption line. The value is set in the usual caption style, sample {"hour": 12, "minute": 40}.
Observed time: {"hour": 12, "minute": 47}
